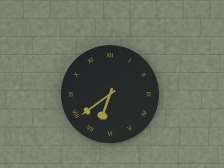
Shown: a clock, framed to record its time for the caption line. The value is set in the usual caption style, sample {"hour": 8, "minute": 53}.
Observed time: {"hour": 6, "minute": 39}
